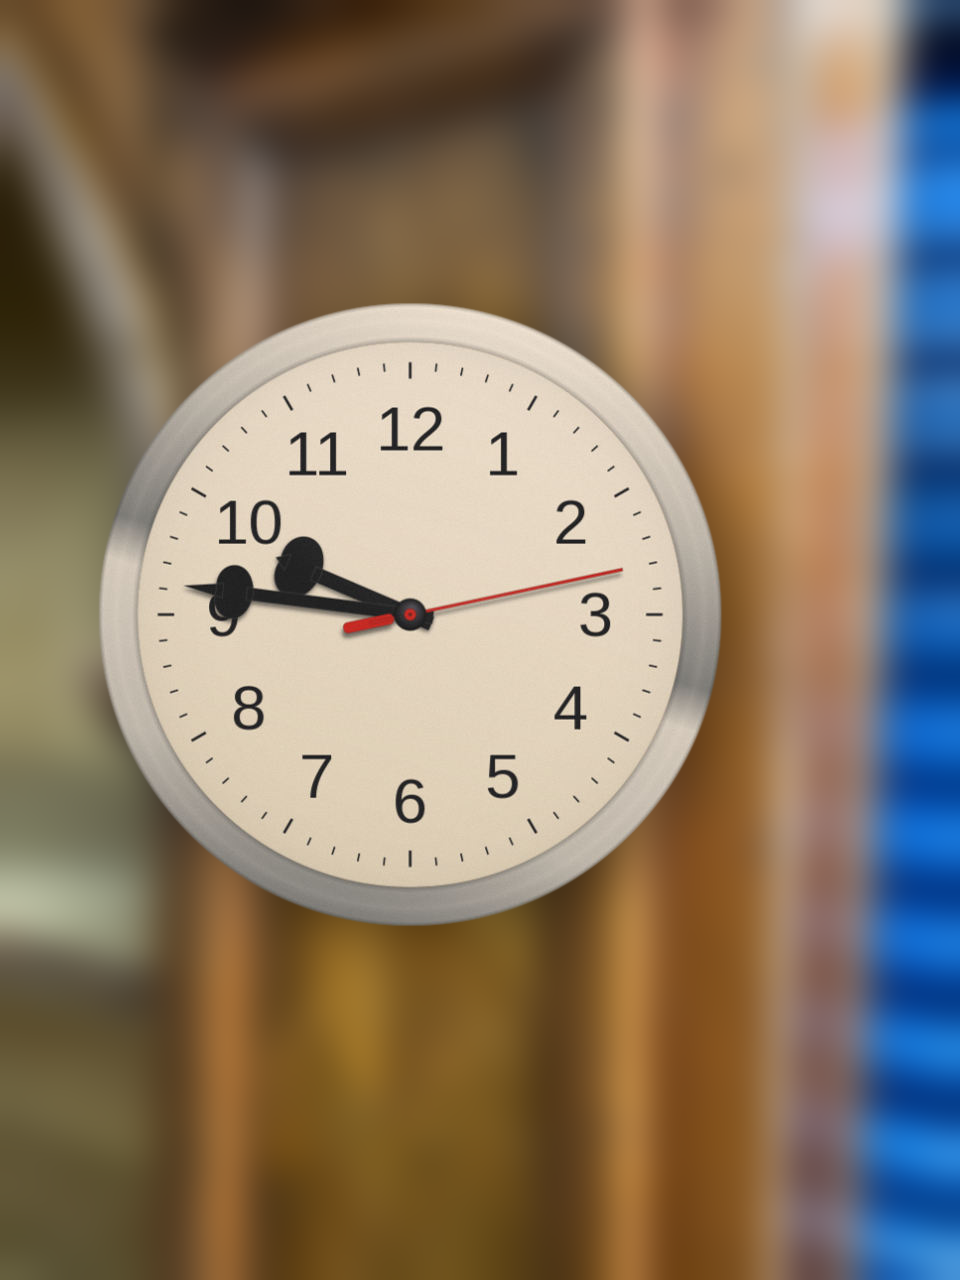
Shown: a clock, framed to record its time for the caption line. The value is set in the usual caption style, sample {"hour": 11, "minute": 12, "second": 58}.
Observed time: {"hour": 9, "minute": 46, "second": 13}
